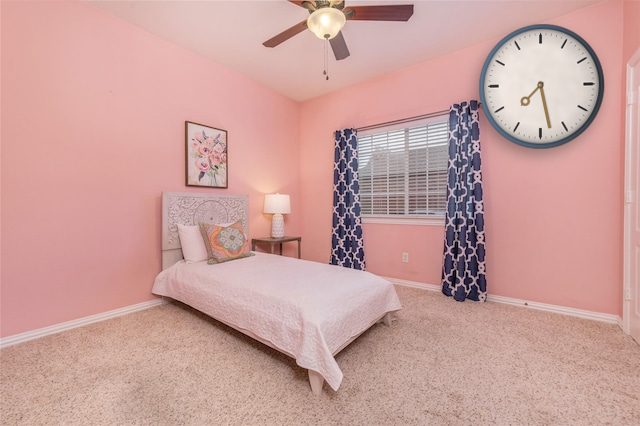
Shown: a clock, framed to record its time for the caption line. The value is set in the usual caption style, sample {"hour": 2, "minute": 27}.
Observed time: {"hour": 7, "minute": 28}
